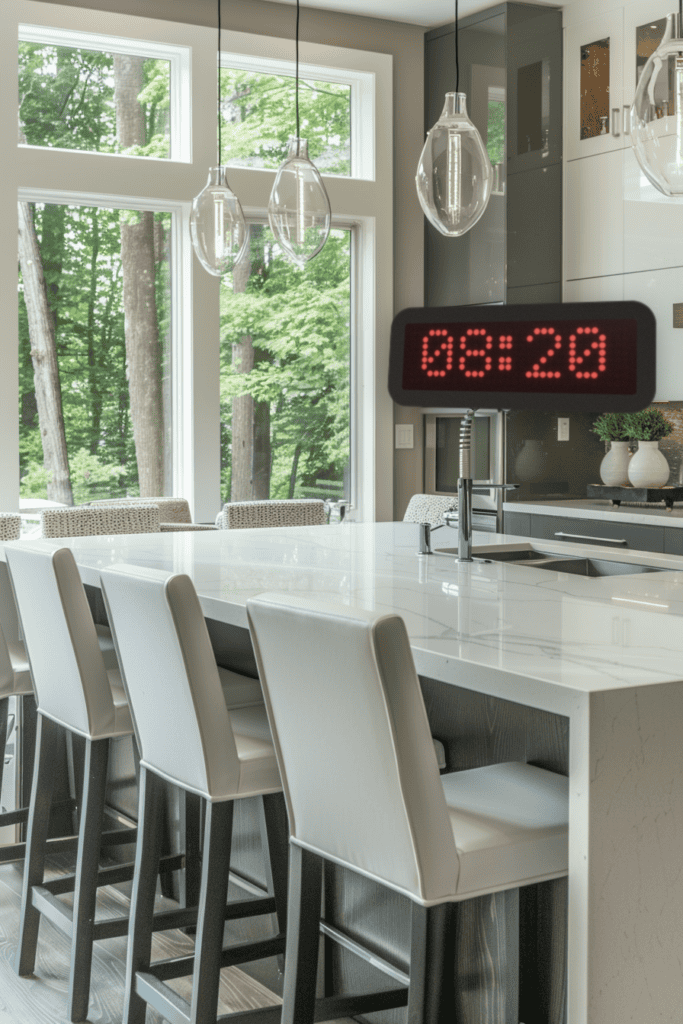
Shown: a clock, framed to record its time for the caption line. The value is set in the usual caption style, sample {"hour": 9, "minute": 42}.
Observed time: {"hour": 8, "minute": 20}
